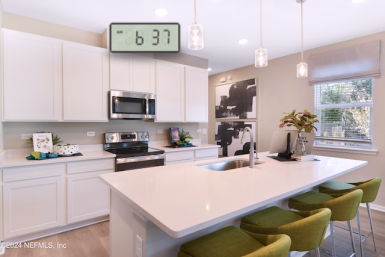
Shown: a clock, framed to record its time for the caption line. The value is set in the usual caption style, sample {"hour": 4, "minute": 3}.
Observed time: {"hour": 6, "minute": 37}
